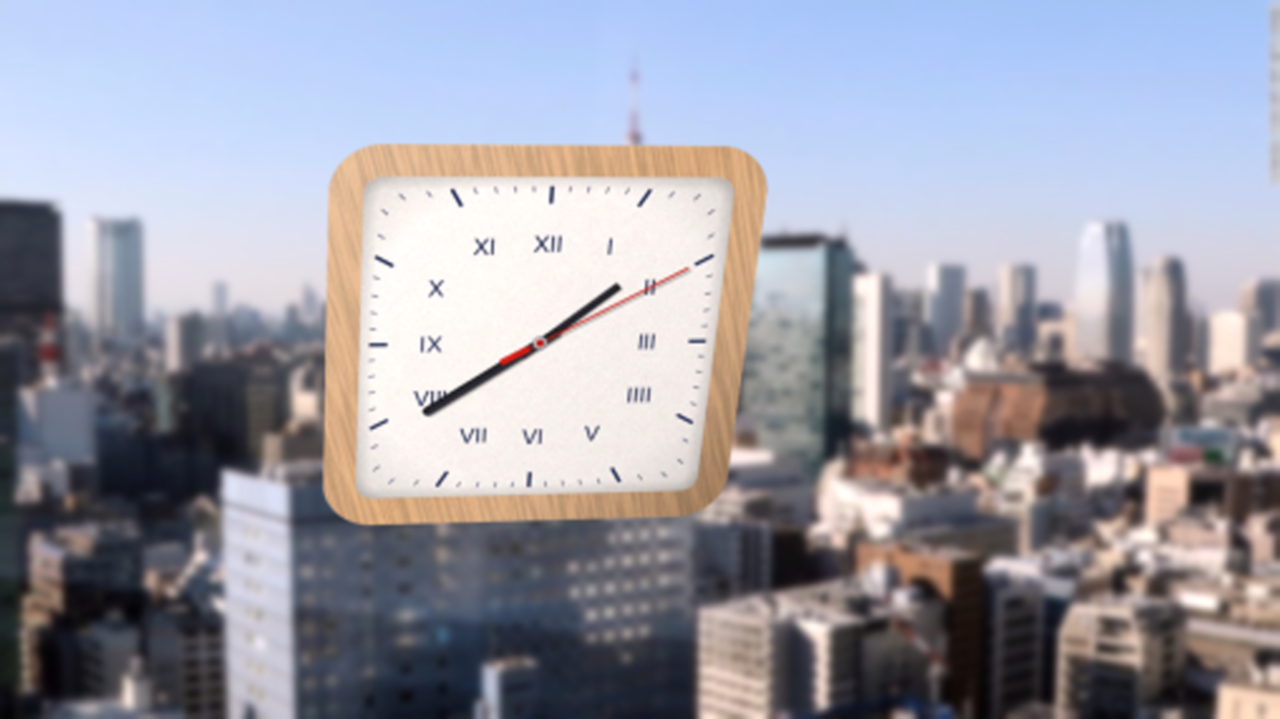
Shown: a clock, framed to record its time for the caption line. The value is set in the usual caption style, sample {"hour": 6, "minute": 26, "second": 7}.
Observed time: {"hour": 1, "minute": 39, "second": 10}
